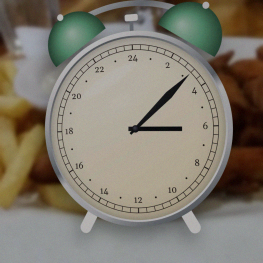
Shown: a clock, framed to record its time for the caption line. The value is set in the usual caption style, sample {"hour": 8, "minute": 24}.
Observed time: {"hour": 6, "minute": 8}
